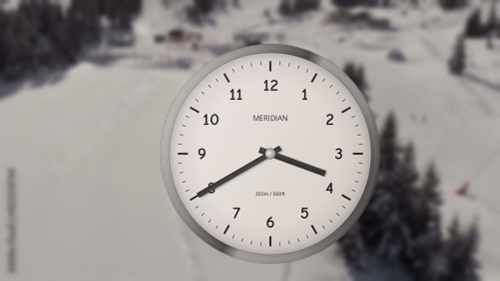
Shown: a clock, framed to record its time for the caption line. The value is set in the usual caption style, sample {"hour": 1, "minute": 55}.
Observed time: {"hour": 3, "minute": 40}
